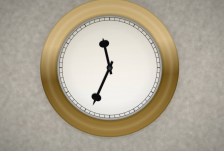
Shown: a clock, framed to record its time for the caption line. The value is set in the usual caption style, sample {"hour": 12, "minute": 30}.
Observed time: {"hour": 11, "minute": 34}
